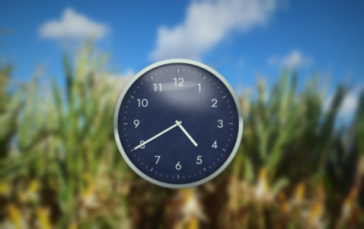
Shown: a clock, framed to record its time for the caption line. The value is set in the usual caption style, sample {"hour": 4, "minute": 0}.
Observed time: {"hour": 4, "minute": 40}
